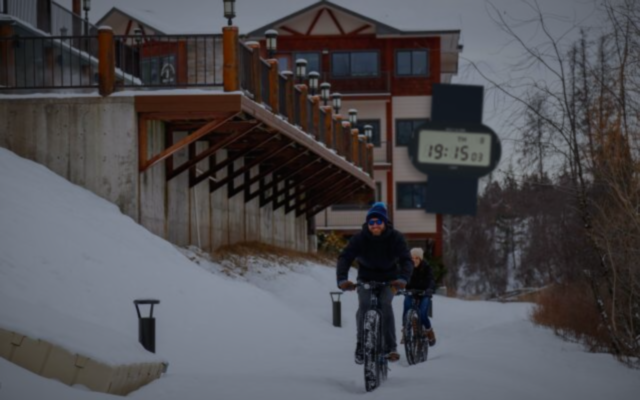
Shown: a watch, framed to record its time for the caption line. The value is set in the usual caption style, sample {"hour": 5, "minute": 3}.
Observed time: {"hour": 19, "minute": 15}
